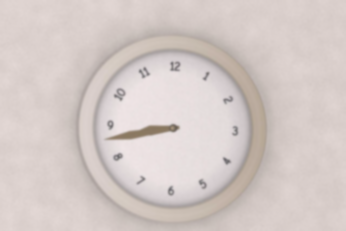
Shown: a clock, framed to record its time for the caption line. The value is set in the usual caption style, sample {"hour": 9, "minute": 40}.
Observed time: {"hour": 8, "minute": 43}
